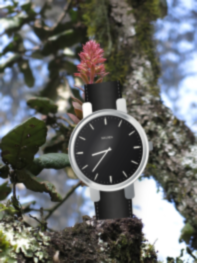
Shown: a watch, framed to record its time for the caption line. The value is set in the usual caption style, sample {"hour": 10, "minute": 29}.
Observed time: {"hour": 8, "minute": 37}
